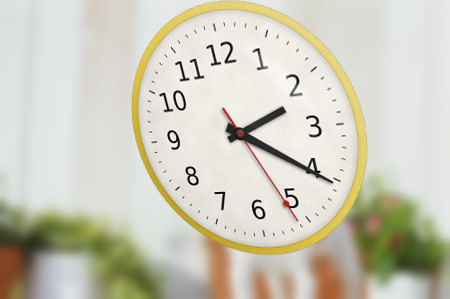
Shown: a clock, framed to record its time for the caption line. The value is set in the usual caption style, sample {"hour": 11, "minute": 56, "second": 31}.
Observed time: {"hour": 2, "minute": 20, "second": 26}
